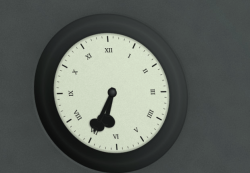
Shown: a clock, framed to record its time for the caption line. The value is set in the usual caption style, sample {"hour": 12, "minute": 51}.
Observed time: {"hour": 6, "minute": 35}
